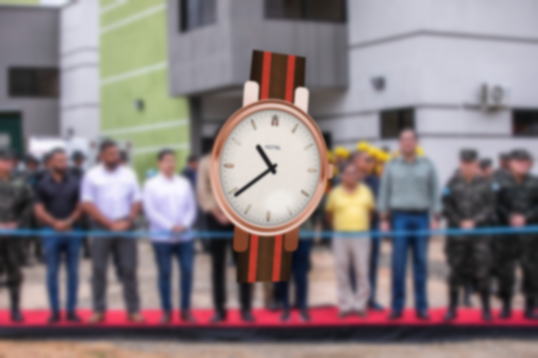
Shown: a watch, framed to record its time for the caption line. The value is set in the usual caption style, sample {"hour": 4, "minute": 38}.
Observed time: {"hour": 10, "minute": 39}
